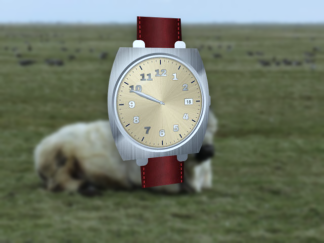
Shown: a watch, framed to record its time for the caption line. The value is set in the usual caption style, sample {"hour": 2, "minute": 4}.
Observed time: {"hour": 9, "minute": 49}
